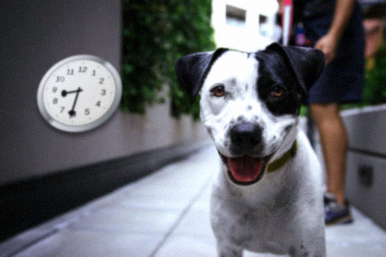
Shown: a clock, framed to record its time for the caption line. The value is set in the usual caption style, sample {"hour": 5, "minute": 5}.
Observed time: {"hour": 8, "minute": 31}
